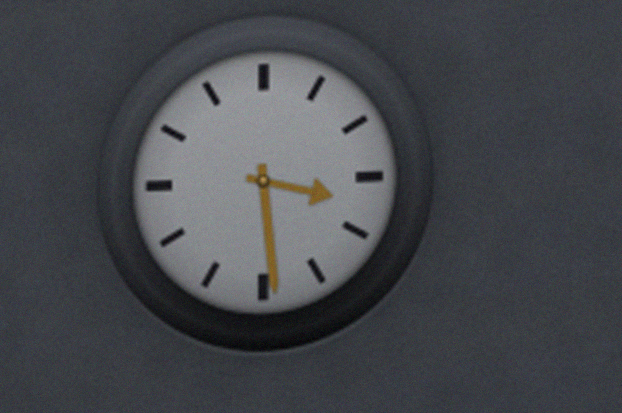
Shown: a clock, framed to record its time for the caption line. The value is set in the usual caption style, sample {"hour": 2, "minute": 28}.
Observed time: {"hour": 3, "minute": 29}
